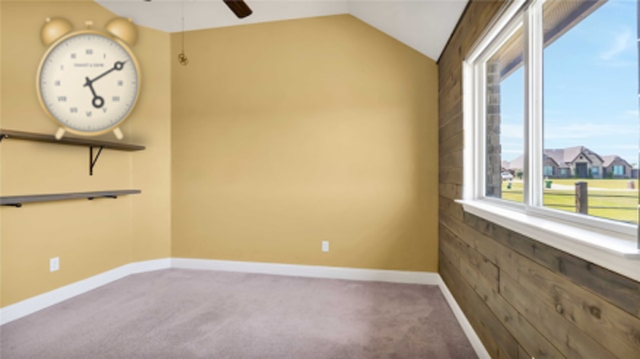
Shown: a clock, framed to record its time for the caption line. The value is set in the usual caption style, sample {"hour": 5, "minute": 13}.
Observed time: {"hour": 5, "minute": 10}
